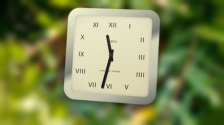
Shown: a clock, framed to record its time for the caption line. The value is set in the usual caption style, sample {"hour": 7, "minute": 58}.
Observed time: {"hour": 11, "minute": 32}
